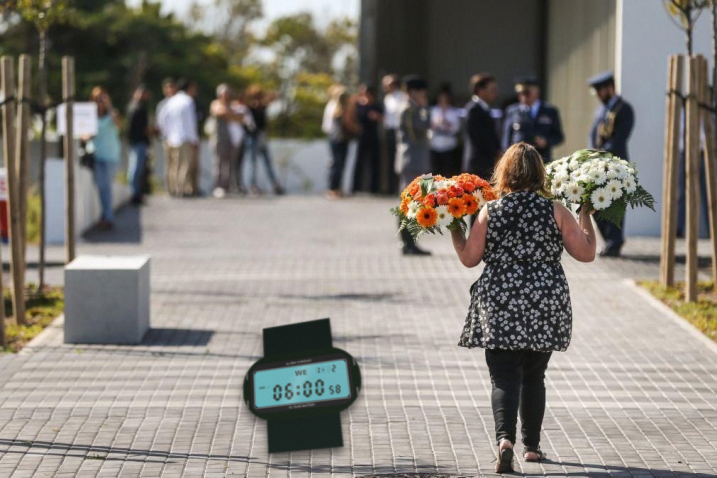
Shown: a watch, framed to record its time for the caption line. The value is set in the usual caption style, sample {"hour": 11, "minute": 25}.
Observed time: {"hour": 6, "minute": 0}
